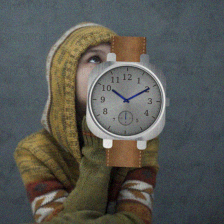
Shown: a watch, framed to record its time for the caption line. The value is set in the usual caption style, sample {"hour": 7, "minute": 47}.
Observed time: {"hour": 10, "minute": 10}
